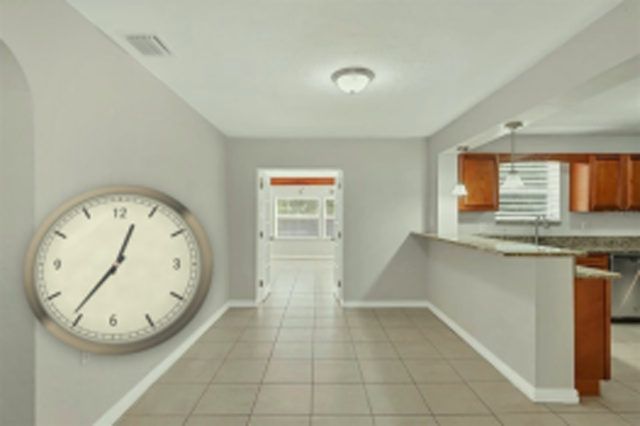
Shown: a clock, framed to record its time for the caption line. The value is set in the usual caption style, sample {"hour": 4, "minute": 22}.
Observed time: {"hour": 12, "minute": 36}
